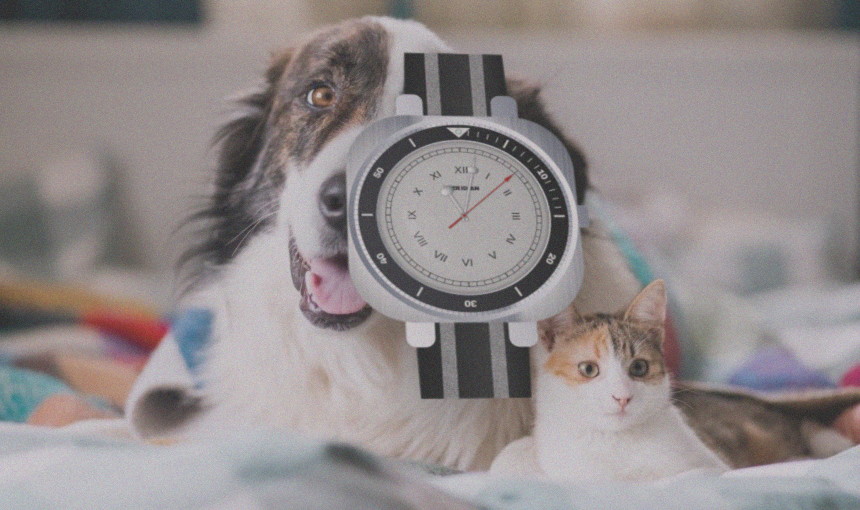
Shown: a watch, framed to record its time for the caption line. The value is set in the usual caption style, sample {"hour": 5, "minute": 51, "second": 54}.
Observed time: {"hour": 11, "minute": 2, "second": 8}
